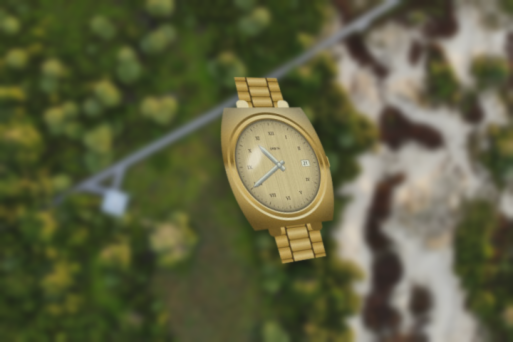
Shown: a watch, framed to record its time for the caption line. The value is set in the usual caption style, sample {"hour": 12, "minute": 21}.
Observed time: {"hour": 10, "minute": 40}
